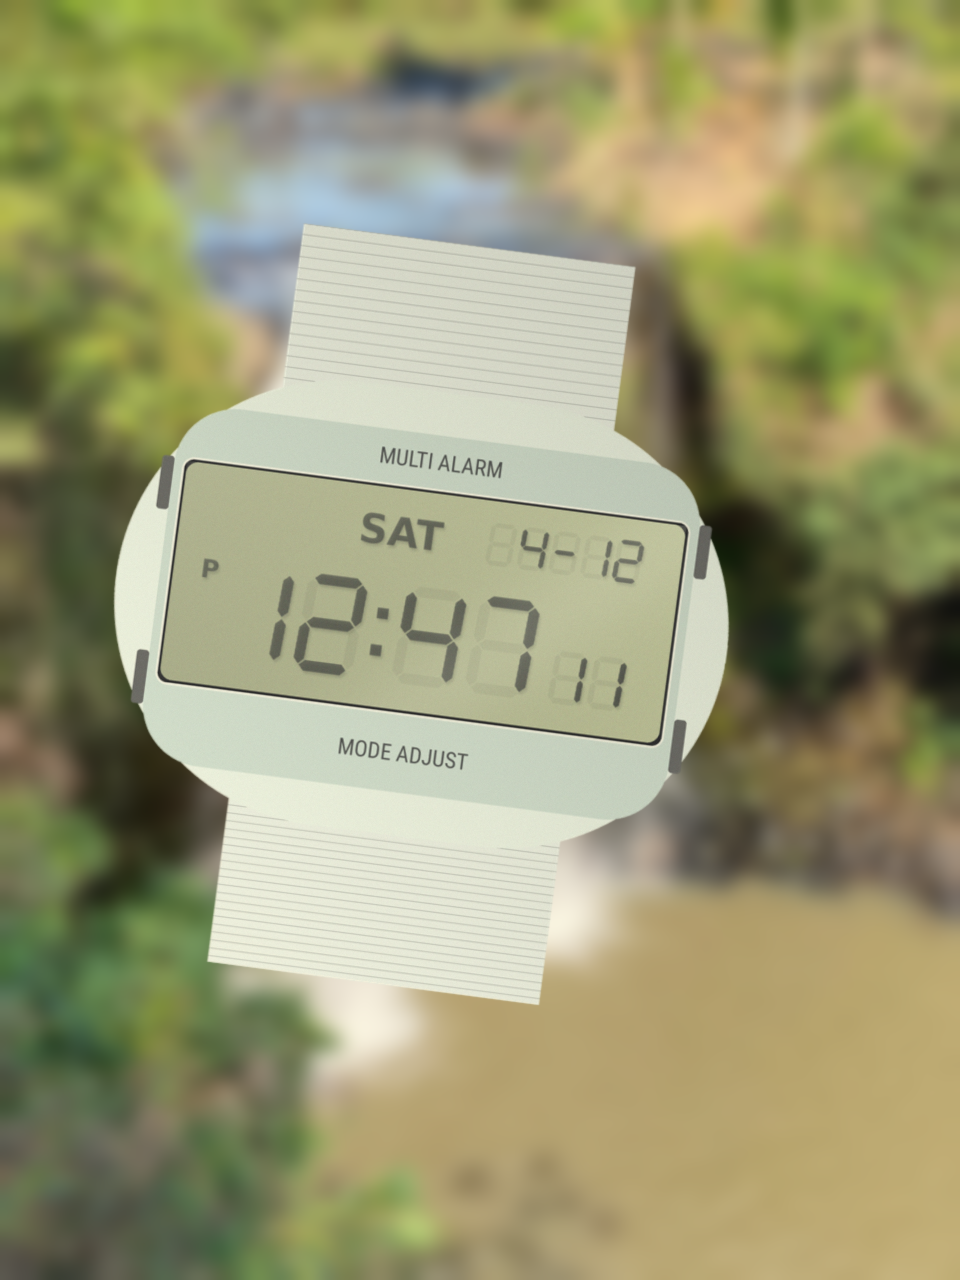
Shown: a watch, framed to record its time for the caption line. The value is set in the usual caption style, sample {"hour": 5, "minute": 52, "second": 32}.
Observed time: {"hour": 12, "minute": 47, "second": 11}
